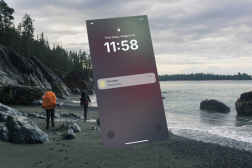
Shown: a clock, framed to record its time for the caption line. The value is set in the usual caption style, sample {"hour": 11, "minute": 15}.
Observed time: {"hour": 11, "minute": 58}
